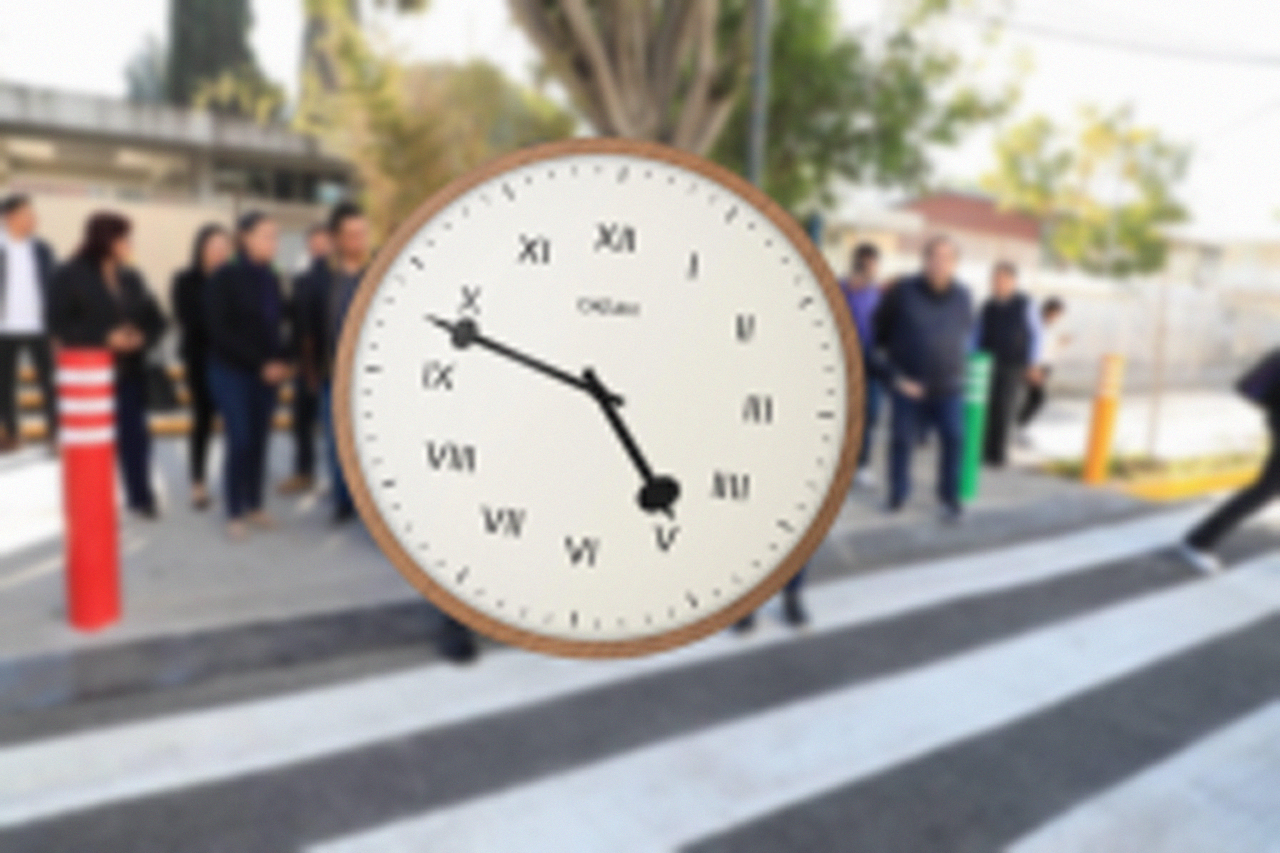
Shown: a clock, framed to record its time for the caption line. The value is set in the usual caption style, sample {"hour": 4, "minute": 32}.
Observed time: {"hour": 4, "minute": 48}
